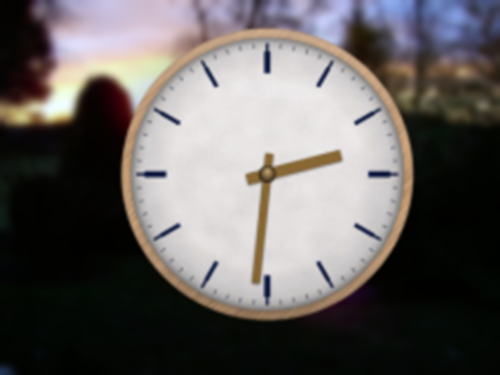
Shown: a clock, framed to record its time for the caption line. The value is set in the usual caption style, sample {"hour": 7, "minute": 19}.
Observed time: {"hour": 2, "minute": 31}
